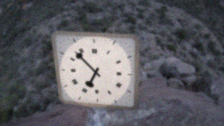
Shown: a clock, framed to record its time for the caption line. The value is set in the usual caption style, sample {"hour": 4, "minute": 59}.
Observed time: {"hour": 6, "minute": 53}
